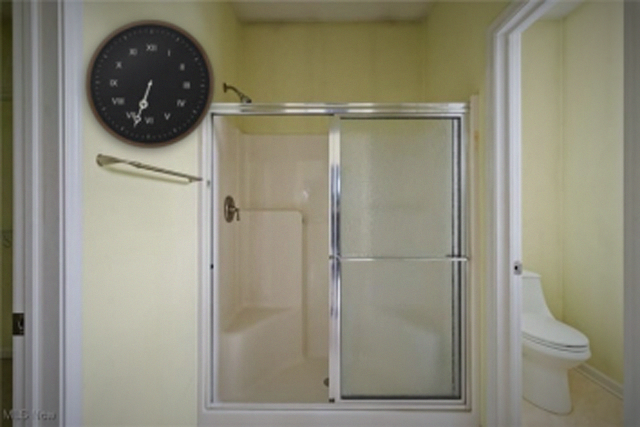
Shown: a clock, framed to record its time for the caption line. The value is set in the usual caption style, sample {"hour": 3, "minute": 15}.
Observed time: {"hour": 6, "minute": 33}
